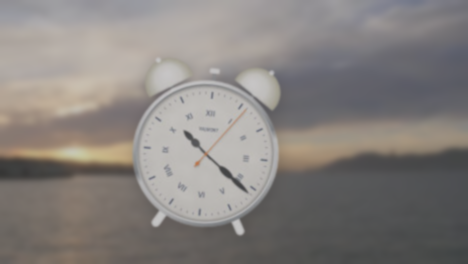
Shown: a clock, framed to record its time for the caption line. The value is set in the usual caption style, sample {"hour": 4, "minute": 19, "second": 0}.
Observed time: {"hour": 10, "minute": 21, "second": 6}
